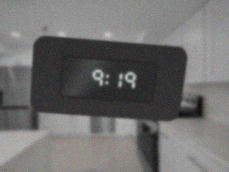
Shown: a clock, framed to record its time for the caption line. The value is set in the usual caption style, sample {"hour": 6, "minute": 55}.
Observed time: {"hour": 9, "minute": 19}
